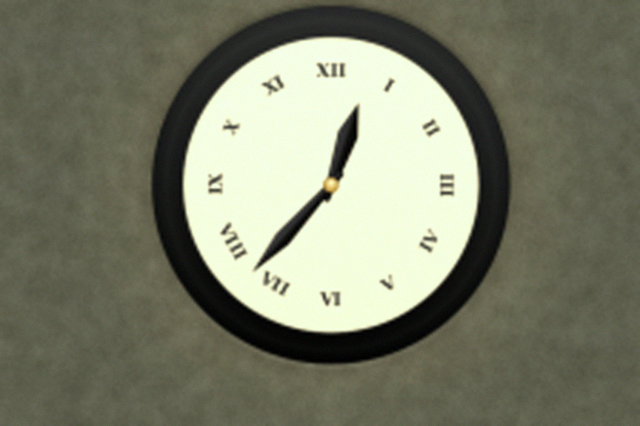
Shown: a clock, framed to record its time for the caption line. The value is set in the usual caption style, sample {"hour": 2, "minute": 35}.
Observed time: {"hour": 12, "minute": 37}
